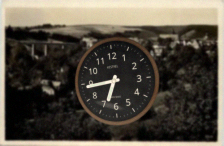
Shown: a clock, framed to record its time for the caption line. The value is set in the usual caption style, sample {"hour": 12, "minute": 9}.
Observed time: {"hour": 6, "minute": 44}
